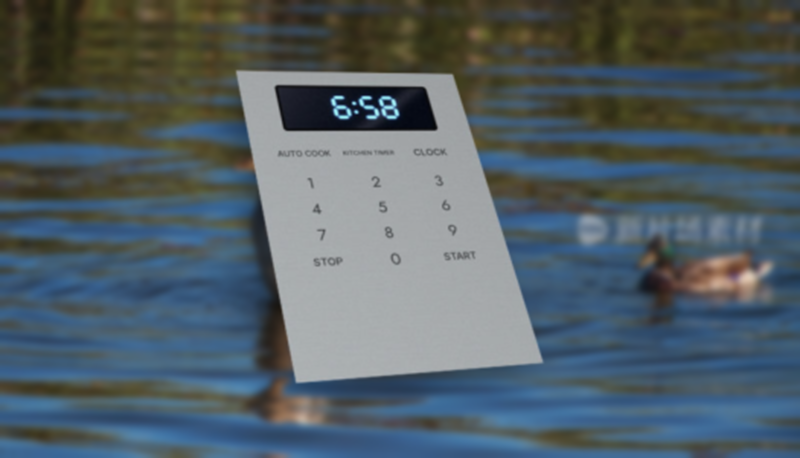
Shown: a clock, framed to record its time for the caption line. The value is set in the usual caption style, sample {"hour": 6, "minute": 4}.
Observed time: {"hour": 6, "minute": 58}
